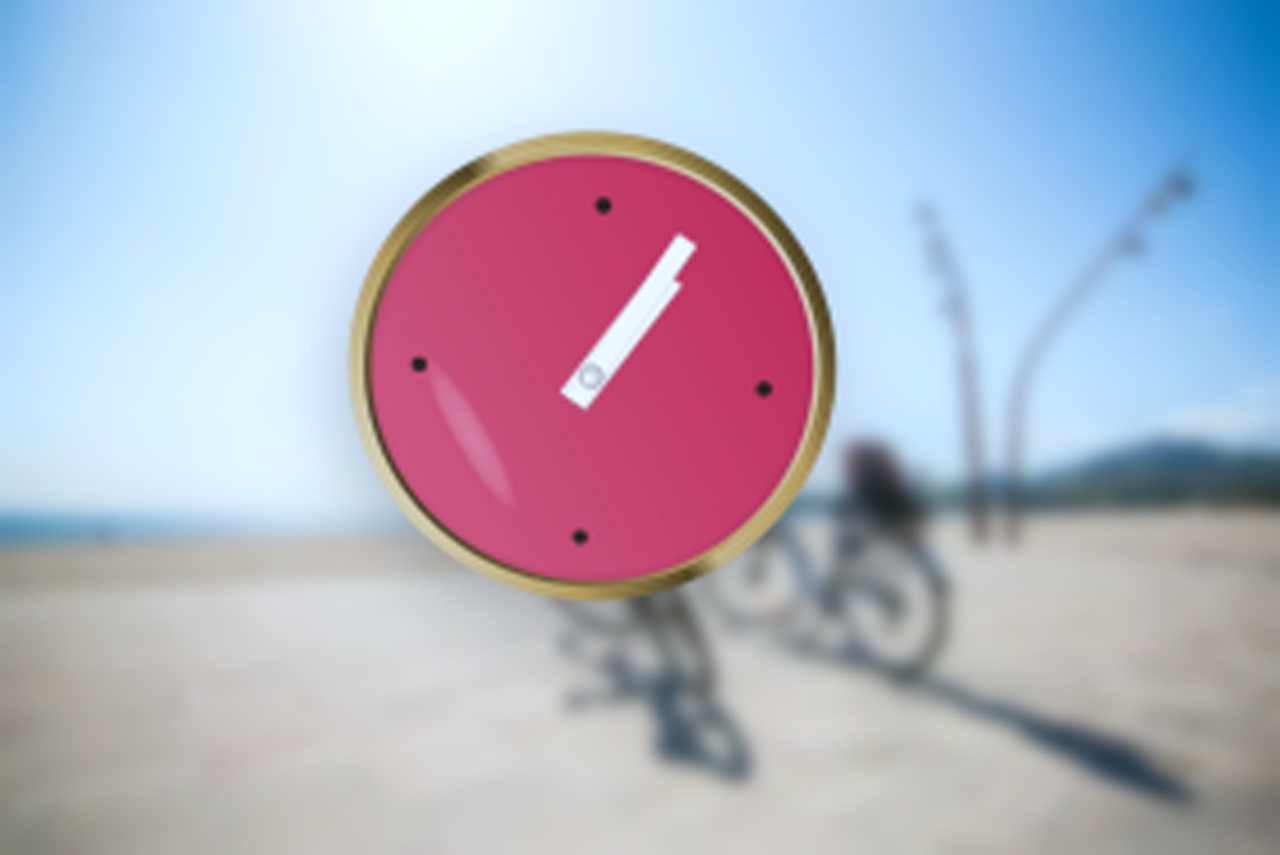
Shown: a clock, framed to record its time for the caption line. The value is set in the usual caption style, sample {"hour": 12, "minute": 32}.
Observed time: {"hour": 1, "minute": 5}
